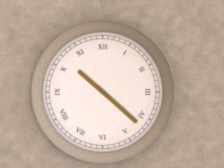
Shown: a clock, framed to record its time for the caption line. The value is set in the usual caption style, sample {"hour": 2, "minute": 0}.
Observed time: {"hour": 10, "minute": 22}
